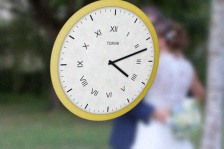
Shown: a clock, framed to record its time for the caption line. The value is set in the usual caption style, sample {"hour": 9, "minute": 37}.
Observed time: {"hour": 4, "minute": 12}
